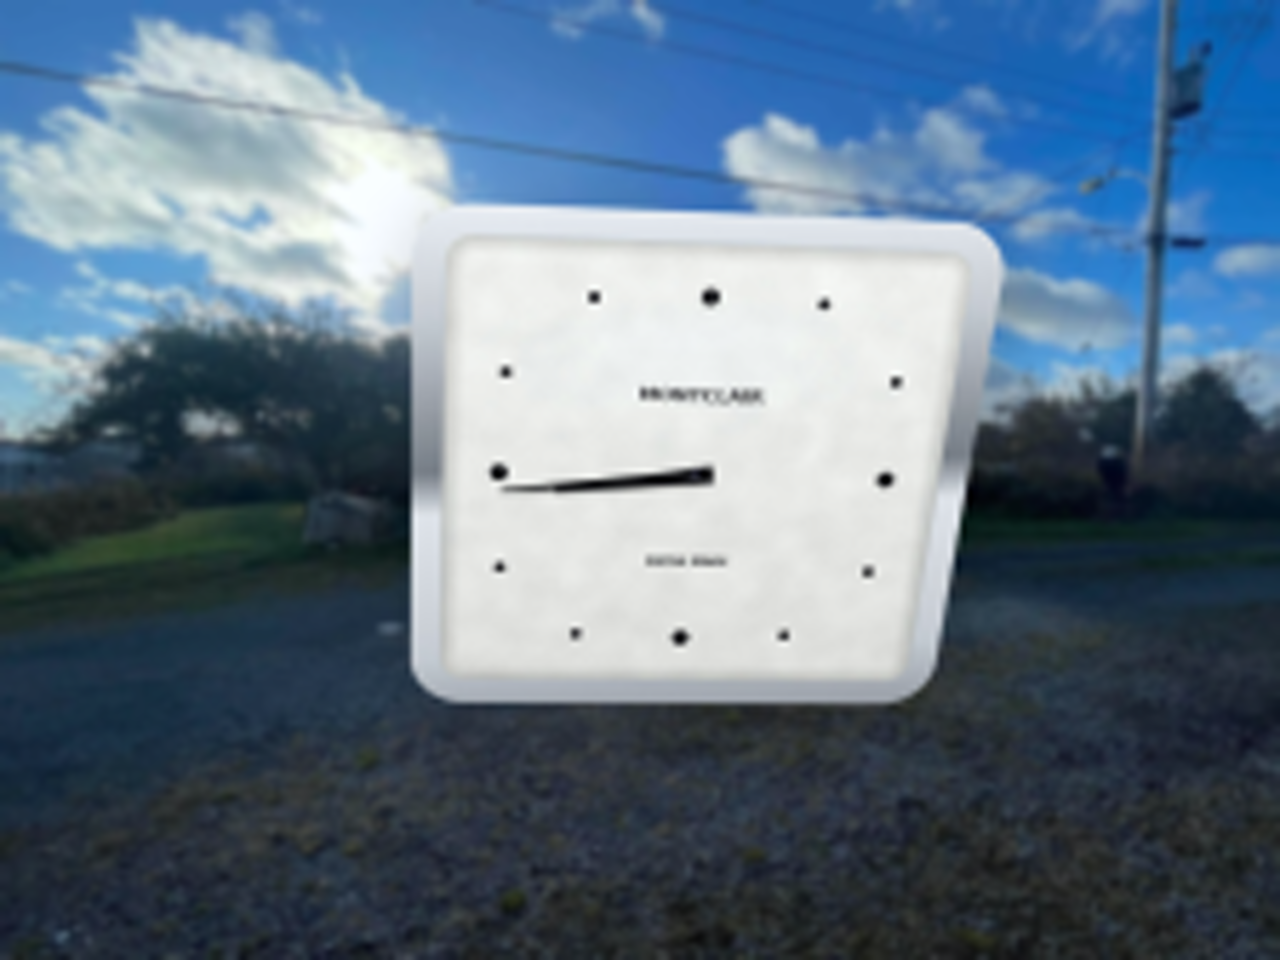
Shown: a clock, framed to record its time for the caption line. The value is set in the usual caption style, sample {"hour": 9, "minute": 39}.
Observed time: {"hour": 8, "minute": 44}
